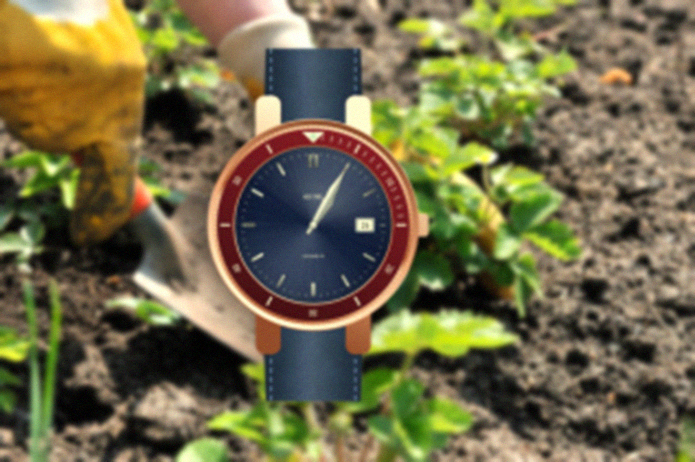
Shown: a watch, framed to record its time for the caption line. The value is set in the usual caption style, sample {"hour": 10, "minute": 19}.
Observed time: {"hour": 1, "minute": 5}
